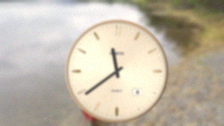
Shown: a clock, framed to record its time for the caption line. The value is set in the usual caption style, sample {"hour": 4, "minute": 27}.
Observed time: {"hour": 11, "minute": 39}
